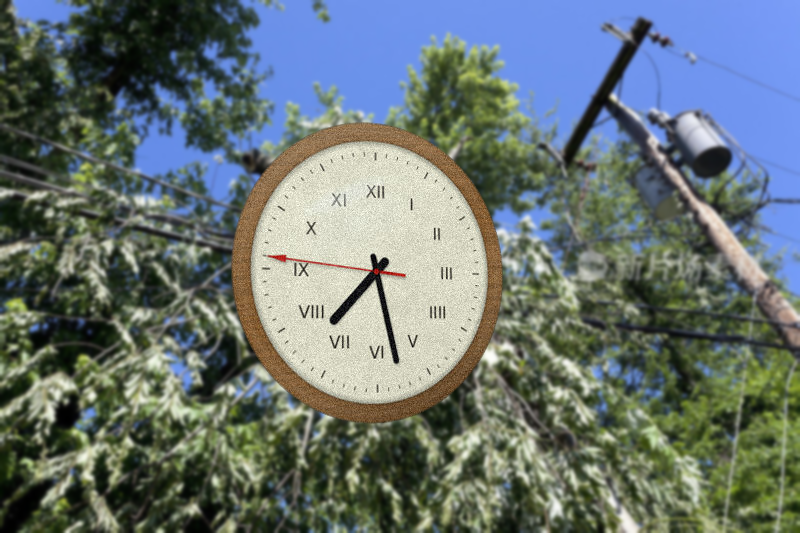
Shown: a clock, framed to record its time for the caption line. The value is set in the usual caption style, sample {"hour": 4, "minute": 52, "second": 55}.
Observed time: {"hour": 7, "minute": 27, "second": 46}
